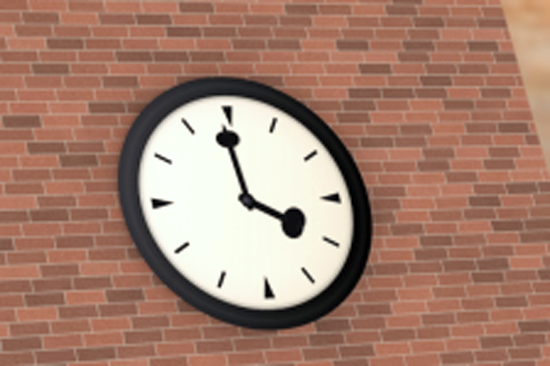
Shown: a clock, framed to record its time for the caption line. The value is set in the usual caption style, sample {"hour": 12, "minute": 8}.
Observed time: {"hour": 3, "minute": 59}
